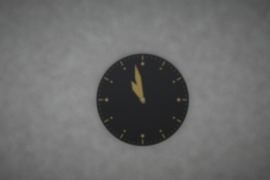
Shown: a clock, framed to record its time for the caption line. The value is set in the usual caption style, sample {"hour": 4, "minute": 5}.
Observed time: {"hour": 10, "minute": 58}
